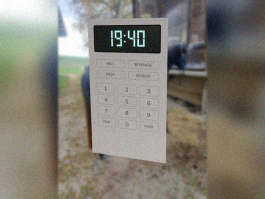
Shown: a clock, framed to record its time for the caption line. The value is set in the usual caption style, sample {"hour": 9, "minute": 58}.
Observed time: {"hour": 19, "minute": 40}
